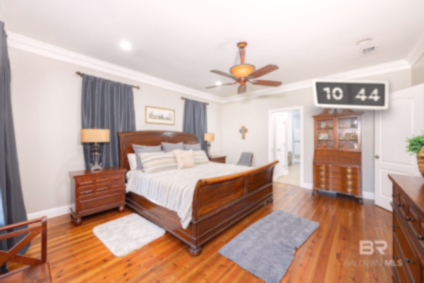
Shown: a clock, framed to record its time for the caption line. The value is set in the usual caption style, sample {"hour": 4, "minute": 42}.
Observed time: {"hour": 10, "minute": 44}
